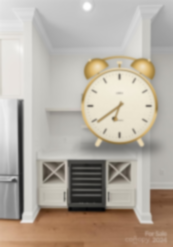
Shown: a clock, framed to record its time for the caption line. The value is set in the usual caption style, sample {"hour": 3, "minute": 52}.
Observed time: {"hour": 6, "minute": 39}
